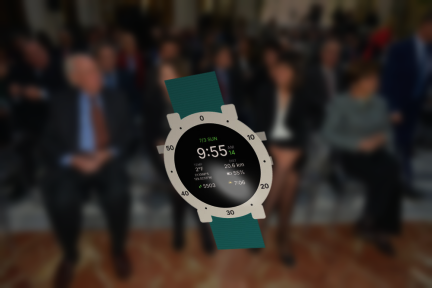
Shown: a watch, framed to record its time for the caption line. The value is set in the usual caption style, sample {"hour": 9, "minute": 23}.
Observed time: {"hour": 9, "minute": 55}
